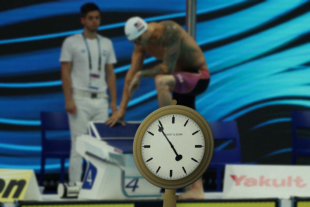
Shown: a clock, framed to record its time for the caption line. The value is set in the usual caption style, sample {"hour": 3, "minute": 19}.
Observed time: {"hour": 4, "minute": 54}
